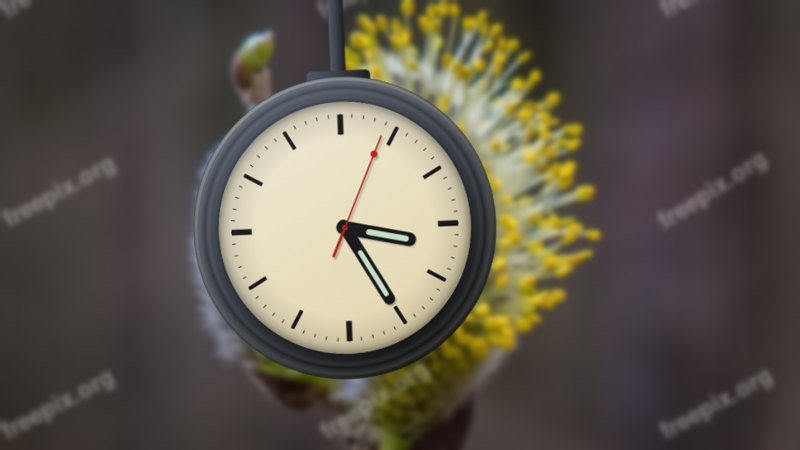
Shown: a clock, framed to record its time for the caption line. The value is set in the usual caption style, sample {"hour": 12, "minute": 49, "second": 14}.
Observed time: {"hour": 3, "minute": 25, "second": 4}
